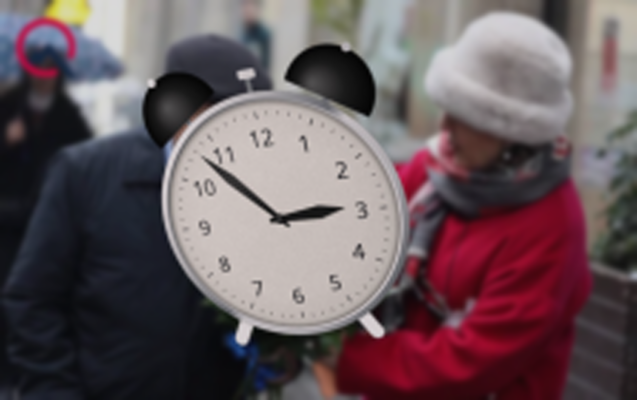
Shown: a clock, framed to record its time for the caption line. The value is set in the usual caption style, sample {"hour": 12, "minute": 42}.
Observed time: {"hour": 2, "minute": 53}
